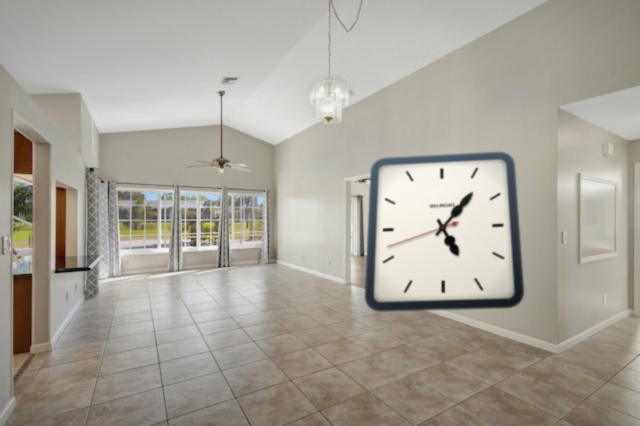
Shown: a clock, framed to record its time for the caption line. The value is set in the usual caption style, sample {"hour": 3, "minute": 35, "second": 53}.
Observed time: {"hour": 5, "minute": 6, "second": 42}
